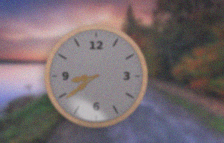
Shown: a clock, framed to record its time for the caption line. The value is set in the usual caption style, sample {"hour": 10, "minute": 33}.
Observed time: {"hour": 8, "minute": 39}
